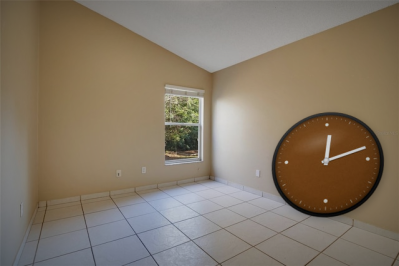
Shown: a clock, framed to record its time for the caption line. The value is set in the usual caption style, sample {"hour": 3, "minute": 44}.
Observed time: {"hour": 12, "minute": 12}
